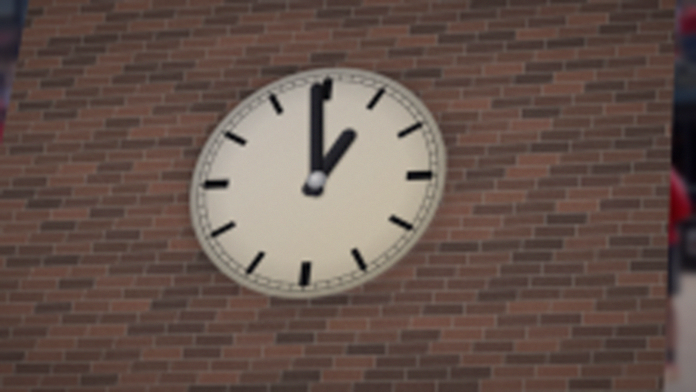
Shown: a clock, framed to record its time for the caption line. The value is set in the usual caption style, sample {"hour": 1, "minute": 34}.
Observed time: {"hour": 12, "minute": 59}
